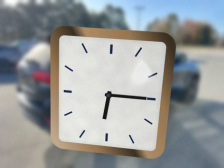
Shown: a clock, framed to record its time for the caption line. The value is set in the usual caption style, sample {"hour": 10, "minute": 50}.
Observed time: {"hour": 6, "minute": 15}
